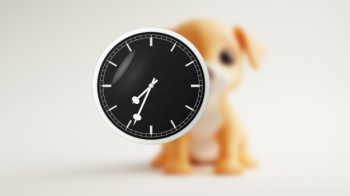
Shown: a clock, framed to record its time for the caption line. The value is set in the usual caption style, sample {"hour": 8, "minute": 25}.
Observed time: {"hour": 7, "minute": 34}
